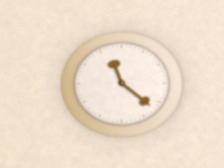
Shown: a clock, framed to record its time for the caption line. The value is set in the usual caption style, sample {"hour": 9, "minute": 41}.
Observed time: {"hour": 11, "minute": 22}
